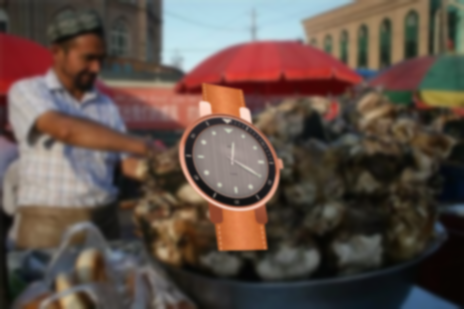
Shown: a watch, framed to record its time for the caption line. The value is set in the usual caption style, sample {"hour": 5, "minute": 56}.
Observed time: {"hour": 12, "minute": 20}
